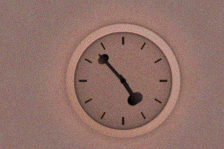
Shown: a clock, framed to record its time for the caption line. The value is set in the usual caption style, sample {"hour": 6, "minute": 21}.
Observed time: {"hour": 4, "minute": 53}
